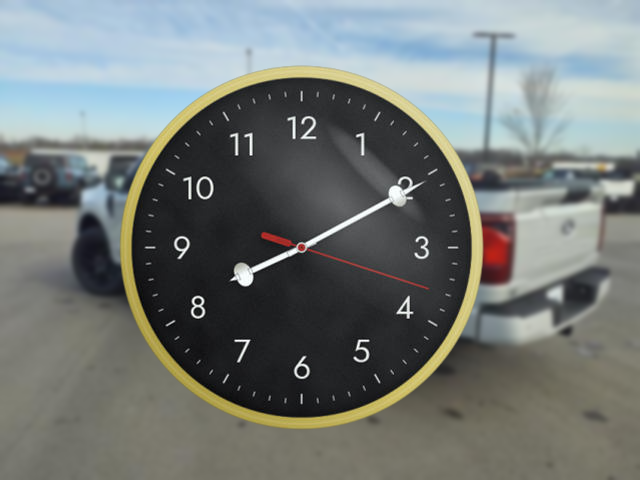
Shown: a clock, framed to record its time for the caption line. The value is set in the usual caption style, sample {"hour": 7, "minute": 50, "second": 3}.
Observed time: {"hour": 8, "minute": 10, "second": 18}
